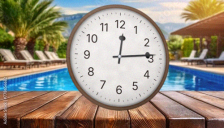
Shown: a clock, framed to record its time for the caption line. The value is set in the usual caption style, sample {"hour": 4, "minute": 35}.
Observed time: {"hour": 12, "minute": 14}
